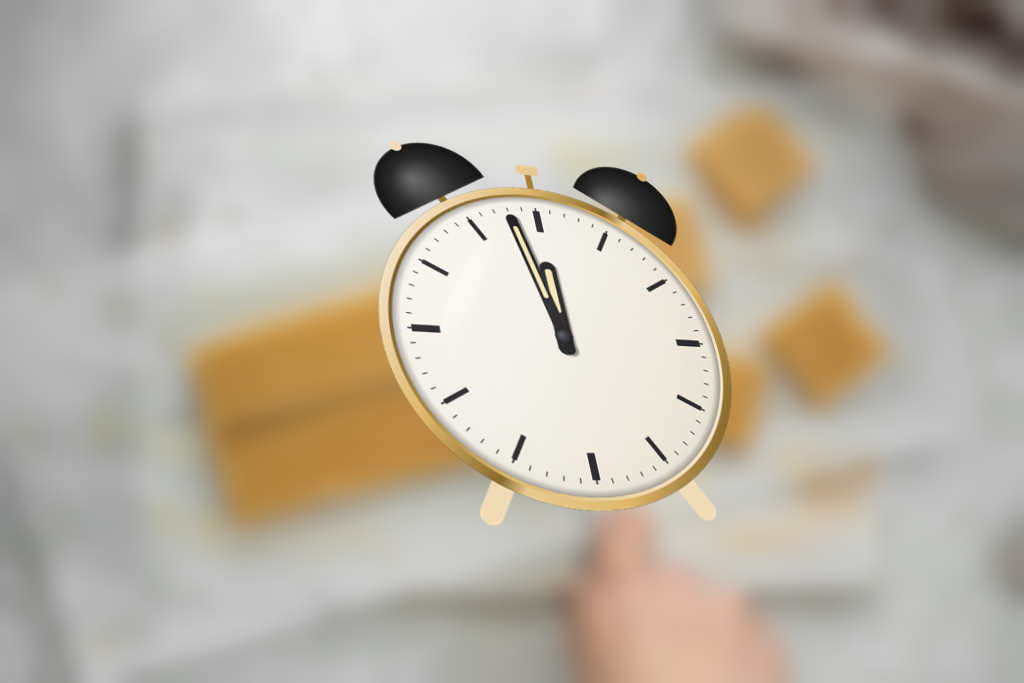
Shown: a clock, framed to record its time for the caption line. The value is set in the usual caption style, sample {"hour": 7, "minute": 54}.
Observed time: {"hour": 11, "minute": 58}
